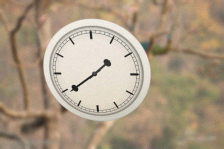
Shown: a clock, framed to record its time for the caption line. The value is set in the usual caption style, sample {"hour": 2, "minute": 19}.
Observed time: {"hour": 1, "minute": 39}
